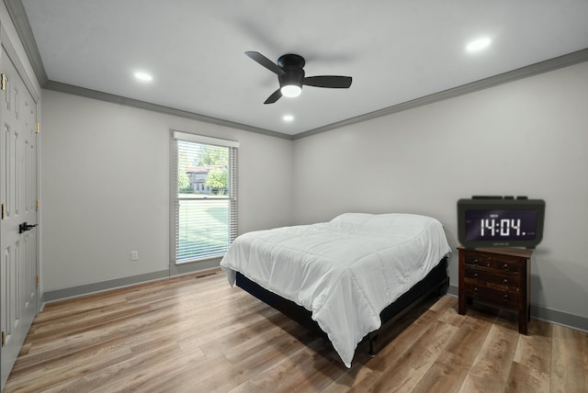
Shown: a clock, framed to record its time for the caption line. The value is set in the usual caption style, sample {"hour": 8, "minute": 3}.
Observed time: {"hour": 14, "minute": 4}
